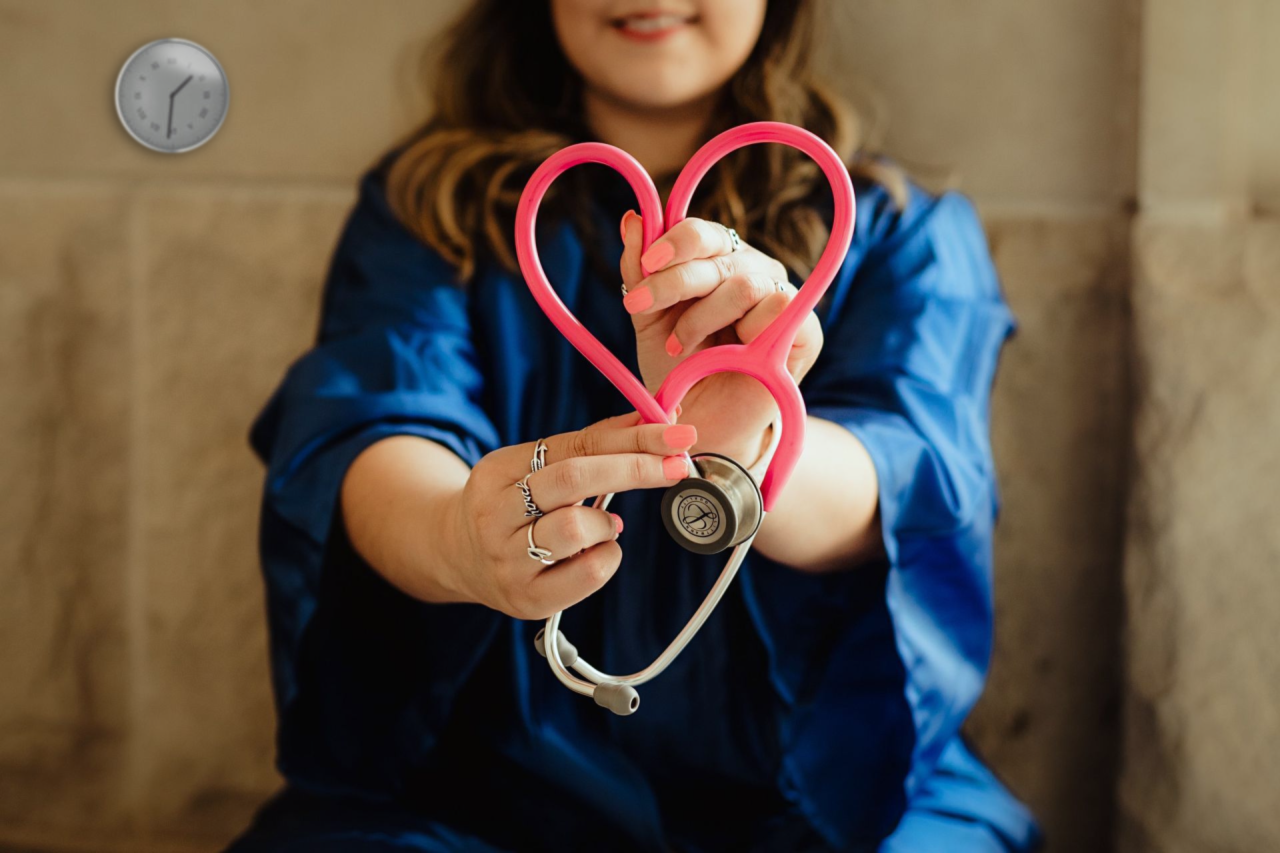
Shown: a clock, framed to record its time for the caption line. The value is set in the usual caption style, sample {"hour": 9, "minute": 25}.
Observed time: {"hour": 1, "minute": 31}
